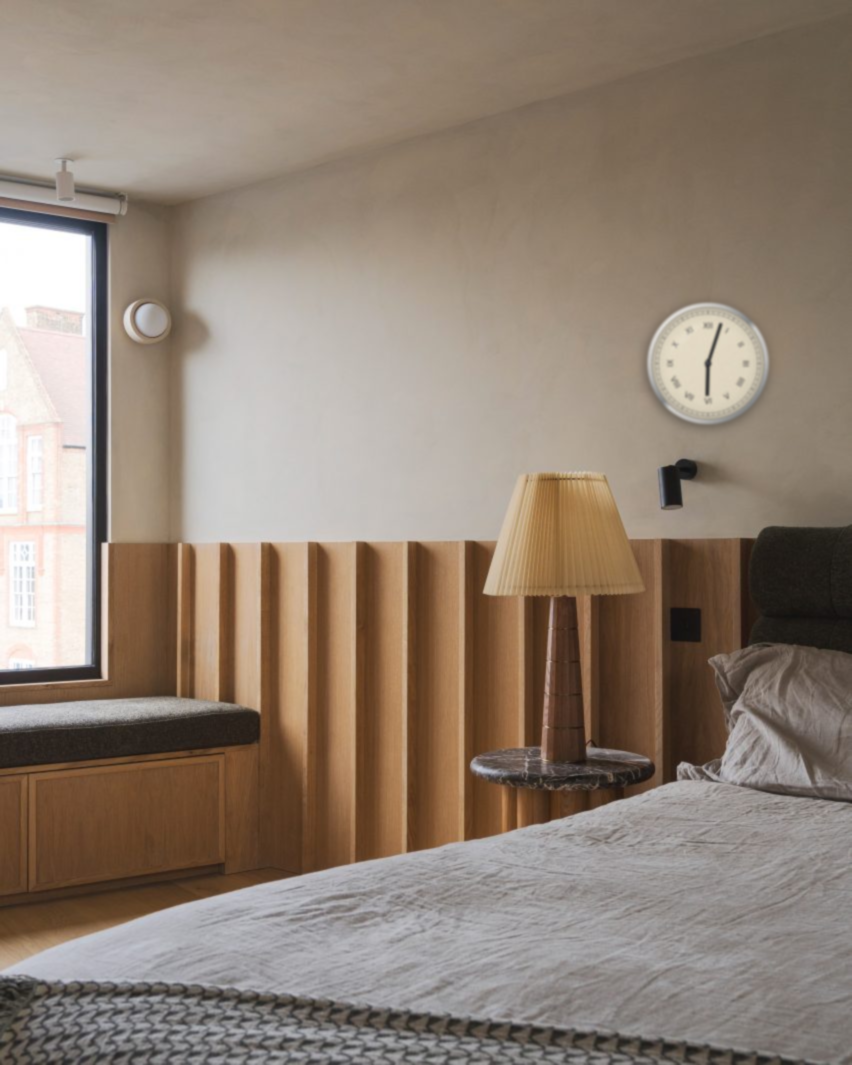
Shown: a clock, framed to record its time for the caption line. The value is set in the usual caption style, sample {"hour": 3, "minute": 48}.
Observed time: {"hour": 6, "minute": 3}
